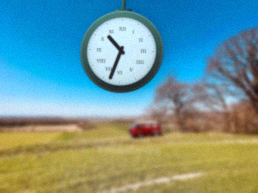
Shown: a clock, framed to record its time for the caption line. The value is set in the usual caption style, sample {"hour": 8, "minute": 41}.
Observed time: {"hour": 10, "minute": 33}
